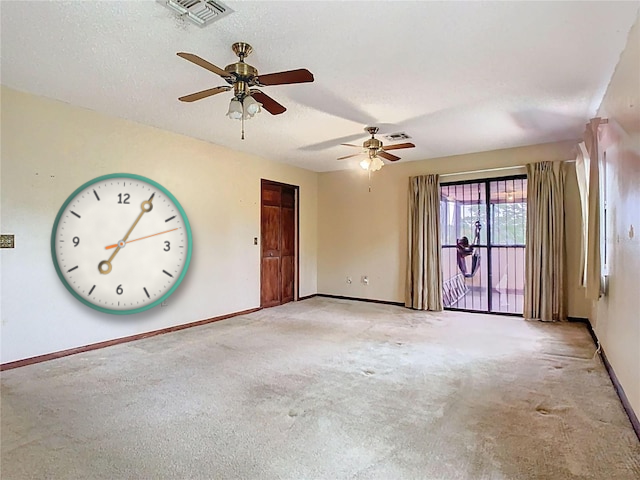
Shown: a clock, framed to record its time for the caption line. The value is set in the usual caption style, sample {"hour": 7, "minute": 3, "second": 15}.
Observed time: {"hour": 7, "minute": 5, "second": 12}
